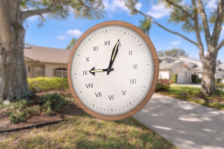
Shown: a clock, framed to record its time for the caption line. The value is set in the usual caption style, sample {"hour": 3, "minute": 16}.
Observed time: {"hour": 9, "minute": 4}
